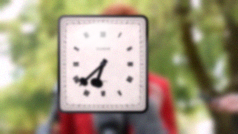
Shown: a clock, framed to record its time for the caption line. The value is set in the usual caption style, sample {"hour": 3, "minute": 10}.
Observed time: {"hour": 6, "minute": 38}
